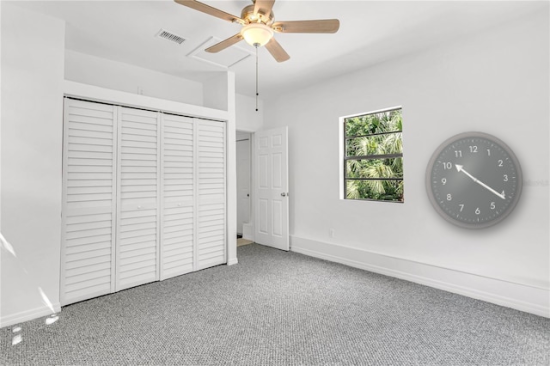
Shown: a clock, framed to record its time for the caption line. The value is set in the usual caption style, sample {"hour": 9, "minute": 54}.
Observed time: {"hour": 10, "minute": 21}
